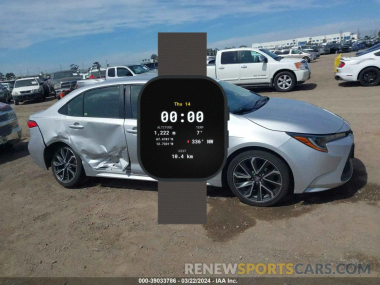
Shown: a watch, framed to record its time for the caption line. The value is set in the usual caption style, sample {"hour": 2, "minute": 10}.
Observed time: {"hour": 0, "minute": 0}
